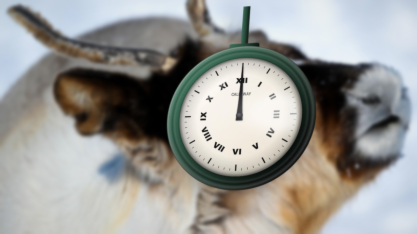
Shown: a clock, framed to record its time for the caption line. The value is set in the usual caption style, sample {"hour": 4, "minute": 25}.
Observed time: {"hour": 12, "minute": 0}
